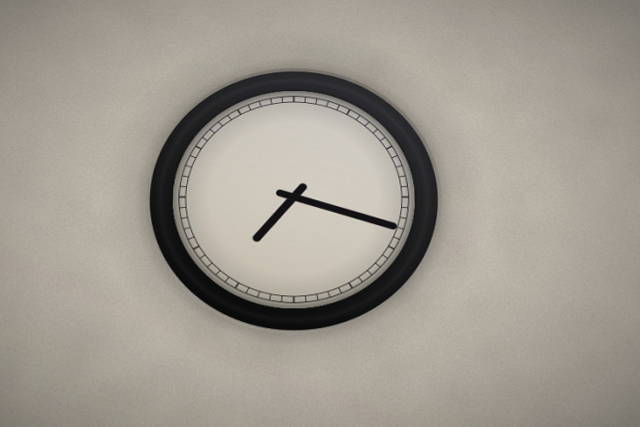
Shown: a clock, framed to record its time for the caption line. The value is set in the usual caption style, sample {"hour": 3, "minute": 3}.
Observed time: {"hour": 7, "minute": 18}
